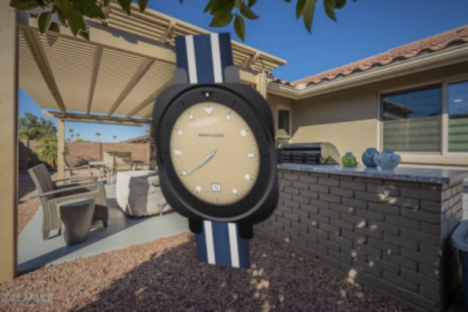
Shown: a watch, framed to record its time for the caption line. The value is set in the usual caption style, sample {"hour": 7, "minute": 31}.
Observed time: {"hour": 7, "minute": 39}
